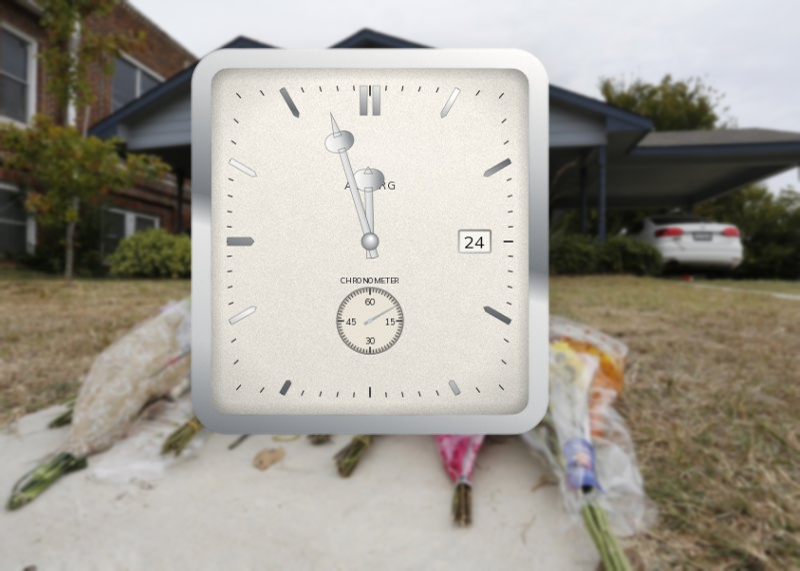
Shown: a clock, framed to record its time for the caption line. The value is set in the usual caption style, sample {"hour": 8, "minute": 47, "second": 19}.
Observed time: {"hour": 11, "minute": 57, "second": 10}
